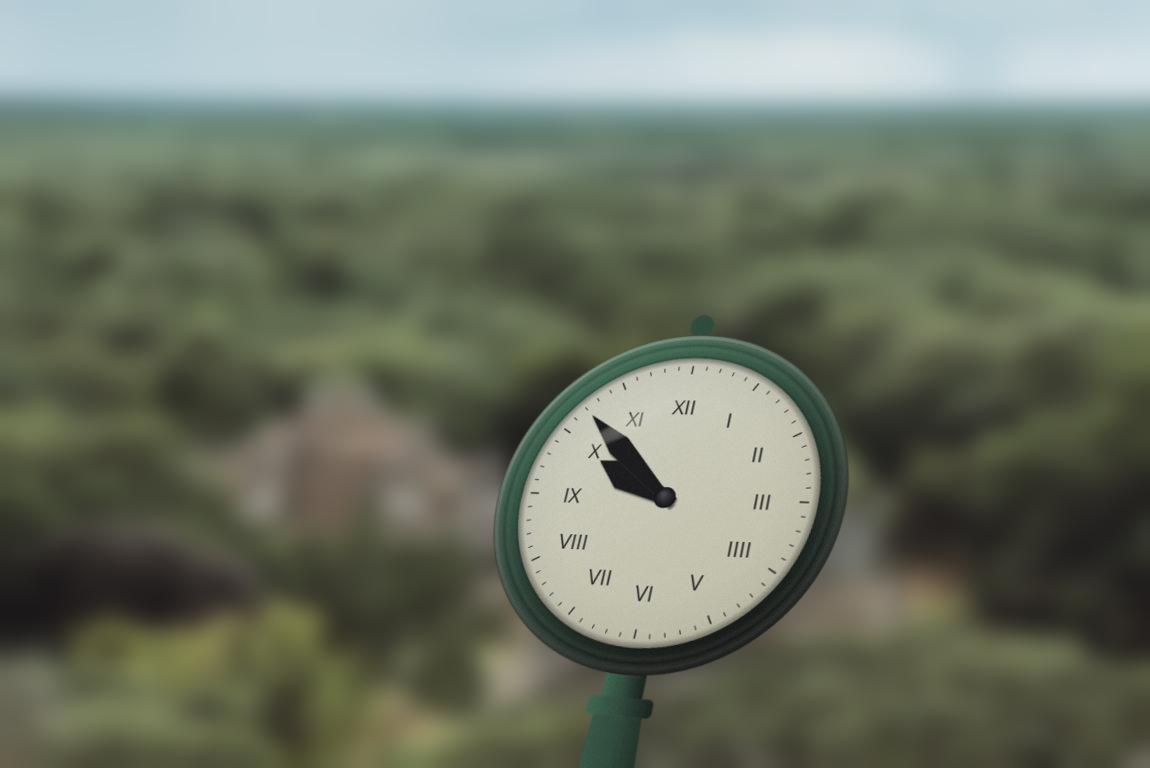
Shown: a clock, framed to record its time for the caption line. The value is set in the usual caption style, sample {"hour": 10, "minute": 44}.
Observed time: {"hour": 9, "minute": 52}
